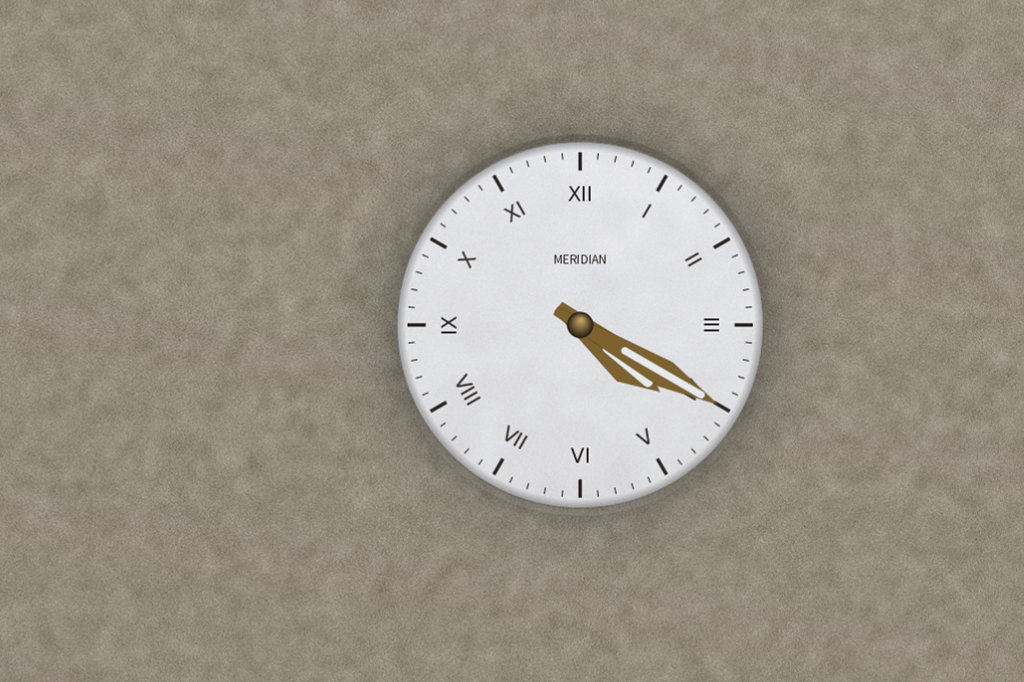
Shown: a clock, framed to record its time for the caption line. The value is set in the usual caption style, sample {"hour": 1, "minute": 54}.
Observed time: {"hour": 4, "minute": 20}
